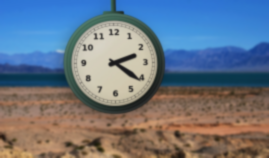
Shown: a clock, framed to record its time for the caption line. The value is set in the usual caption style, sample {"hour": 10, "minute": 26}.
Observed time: {"hour": 2, "minute": 21}
